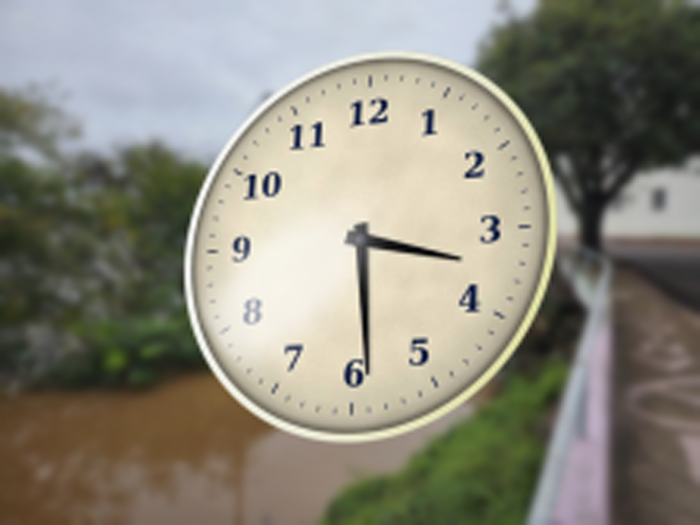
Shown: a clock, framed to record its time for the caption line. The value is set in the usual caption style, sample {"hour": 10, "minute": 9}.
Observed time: {"hour": 3, "minute": 29}
